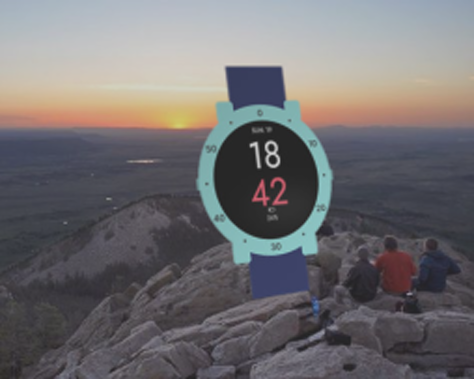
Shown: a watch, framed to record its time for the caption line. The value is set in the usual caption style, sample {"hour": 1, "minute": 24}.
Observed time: {"hour": 18, "minute": 42}
